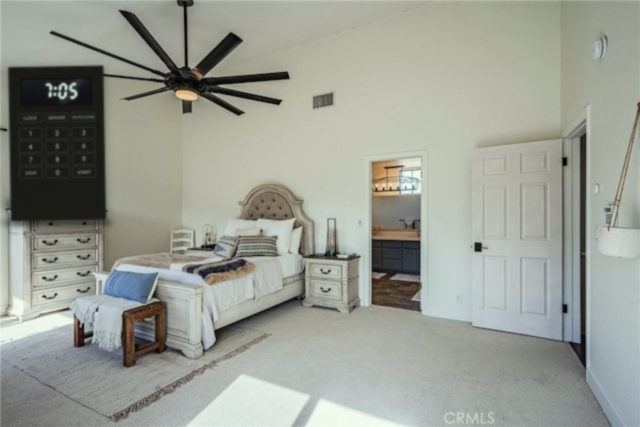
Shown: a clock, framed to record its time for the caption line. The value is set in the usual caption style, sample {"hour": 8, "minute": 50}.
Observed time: {"hour": 7, "minute": 5}
